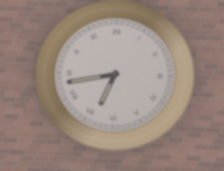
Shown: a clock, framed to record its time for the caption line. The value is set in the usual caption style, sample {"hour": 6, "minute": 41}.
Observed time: {"hour": 6, "minute": 43}
